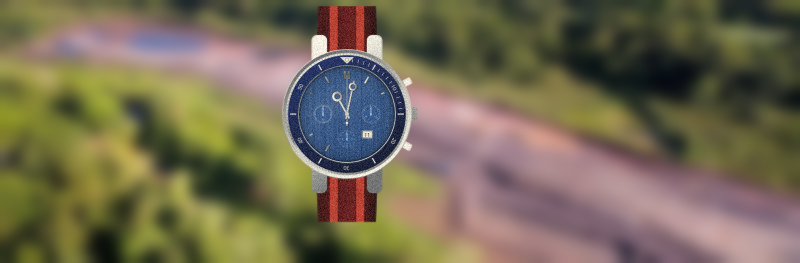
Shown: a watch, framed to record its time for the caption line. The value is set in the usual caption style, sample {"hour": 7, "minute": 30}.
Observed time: {"hour": 11, "minute": 2}
